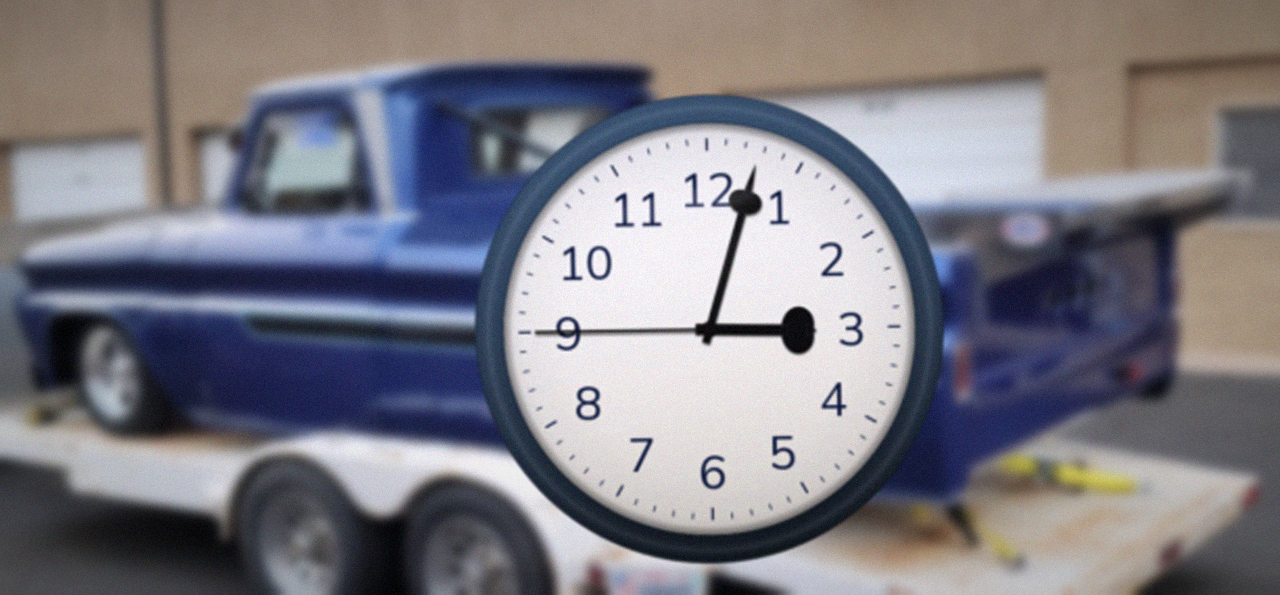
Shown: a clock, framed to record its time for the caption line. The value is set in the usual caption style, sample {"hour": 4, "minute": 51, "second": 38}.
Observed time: {"hour": 3, "minute": 2, "second": 45}
